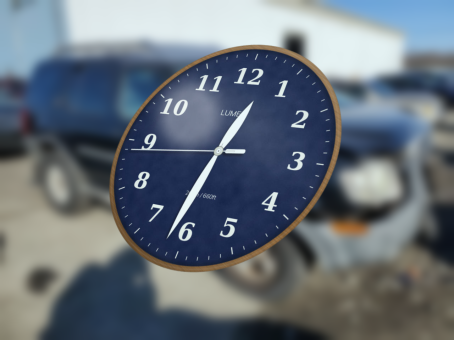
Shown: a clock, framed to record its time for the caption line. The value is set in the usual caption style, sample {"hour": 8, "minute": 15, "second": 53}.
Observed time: {"hour": 12, "minute": 31, "second": 44}
